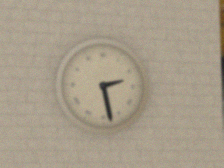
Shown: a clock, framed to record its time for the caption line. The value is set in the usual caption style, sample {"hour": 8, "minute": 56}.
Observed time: {"hour": 2, "minute": 28}
